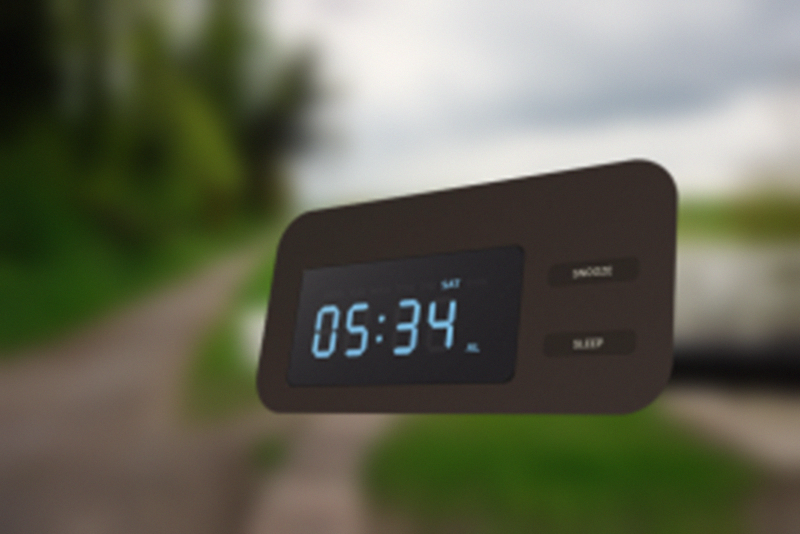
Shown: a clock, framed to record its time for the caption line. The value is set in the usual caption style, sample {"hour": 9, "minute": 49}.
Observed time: {"hour": 5, "minute": 34}
